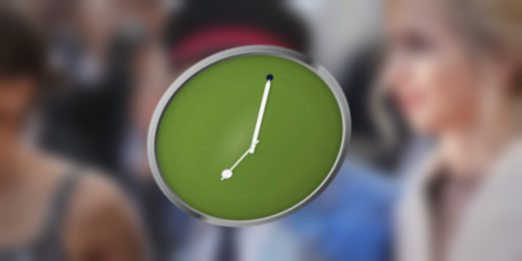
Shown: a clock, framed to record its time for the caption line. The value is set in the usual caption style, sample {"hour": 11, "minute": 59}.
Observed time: {"hour": 7, "minute": 0}
